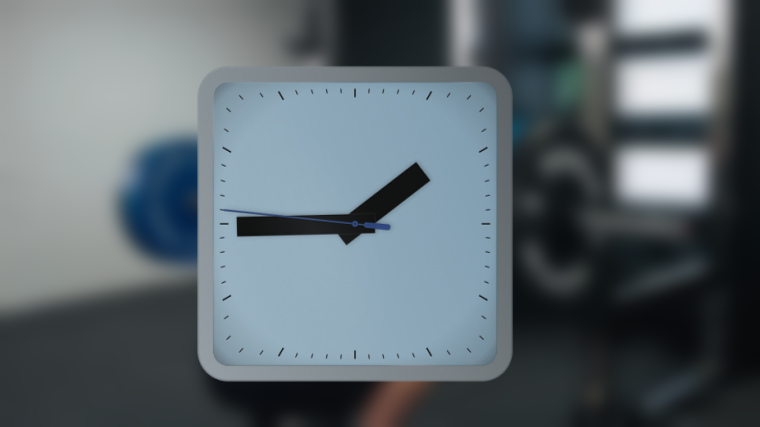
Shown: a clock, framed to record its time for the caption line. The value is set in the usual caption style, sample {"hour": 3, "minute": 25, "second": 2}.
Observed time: {"hour": 1, "minute": 44, "second": 46}
